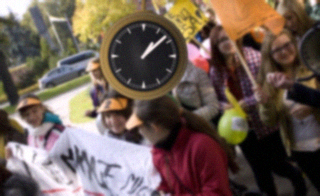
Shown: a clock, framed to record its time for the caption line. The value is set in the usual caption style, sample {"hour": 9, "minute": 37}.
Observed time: {"hour": 1, "minute": 8}
